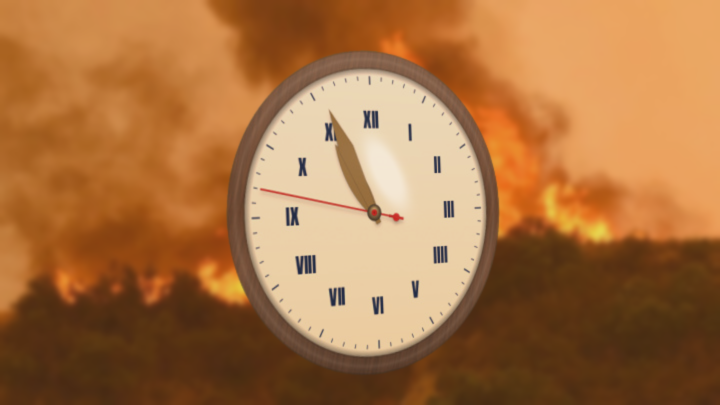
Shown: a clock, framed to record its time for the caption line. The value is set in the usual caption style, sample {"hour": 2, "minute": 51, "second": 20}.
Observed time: {"hour": 10, "minute": 55, "second": 47}
